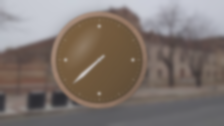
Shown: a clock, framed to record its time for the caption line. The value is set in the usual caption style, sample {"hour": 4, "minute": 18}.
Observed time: {"hour": 7, "minute": 38}
